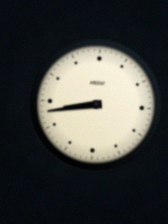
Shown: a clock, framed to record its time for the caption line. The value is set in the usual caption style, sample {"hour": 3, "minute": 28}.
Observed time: {"hour": 8, "minute": 43}
